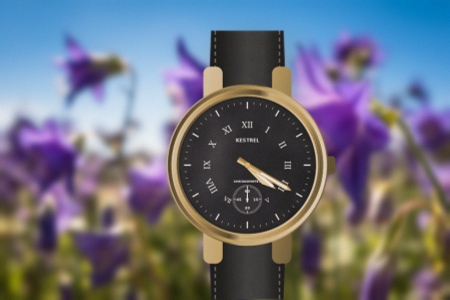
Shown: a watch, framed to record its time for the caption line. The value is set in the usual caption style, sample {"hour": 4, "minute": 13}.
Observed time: {"hour": 4, "minute": 20}
